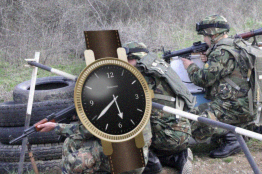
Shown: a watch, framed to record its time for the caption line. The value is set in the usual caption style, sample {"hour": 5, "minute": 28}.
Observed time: {"hour": 5, "minute": 39}
